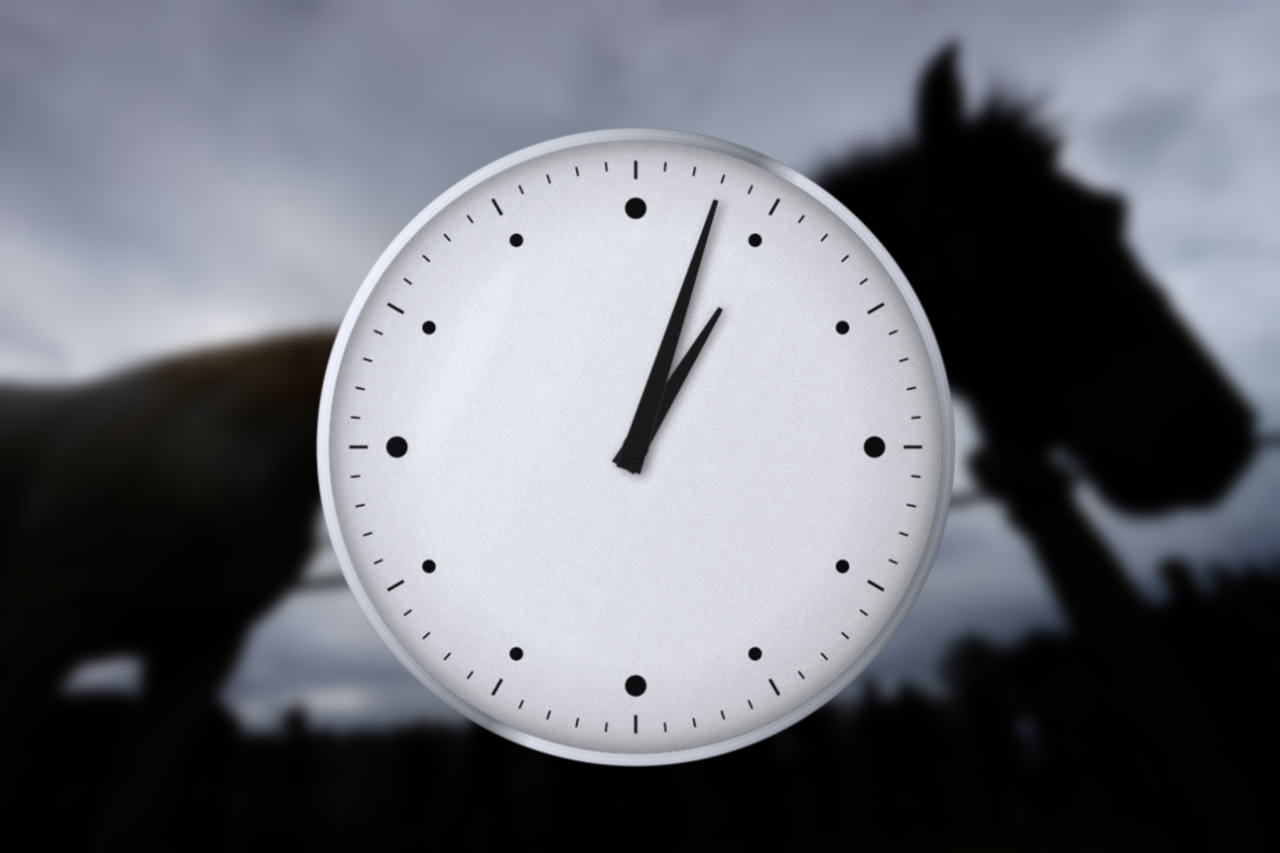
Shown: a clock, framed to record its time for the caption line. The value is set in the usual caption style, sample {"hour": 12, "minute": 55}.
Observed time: {"hour": 1, "minute": 3}
